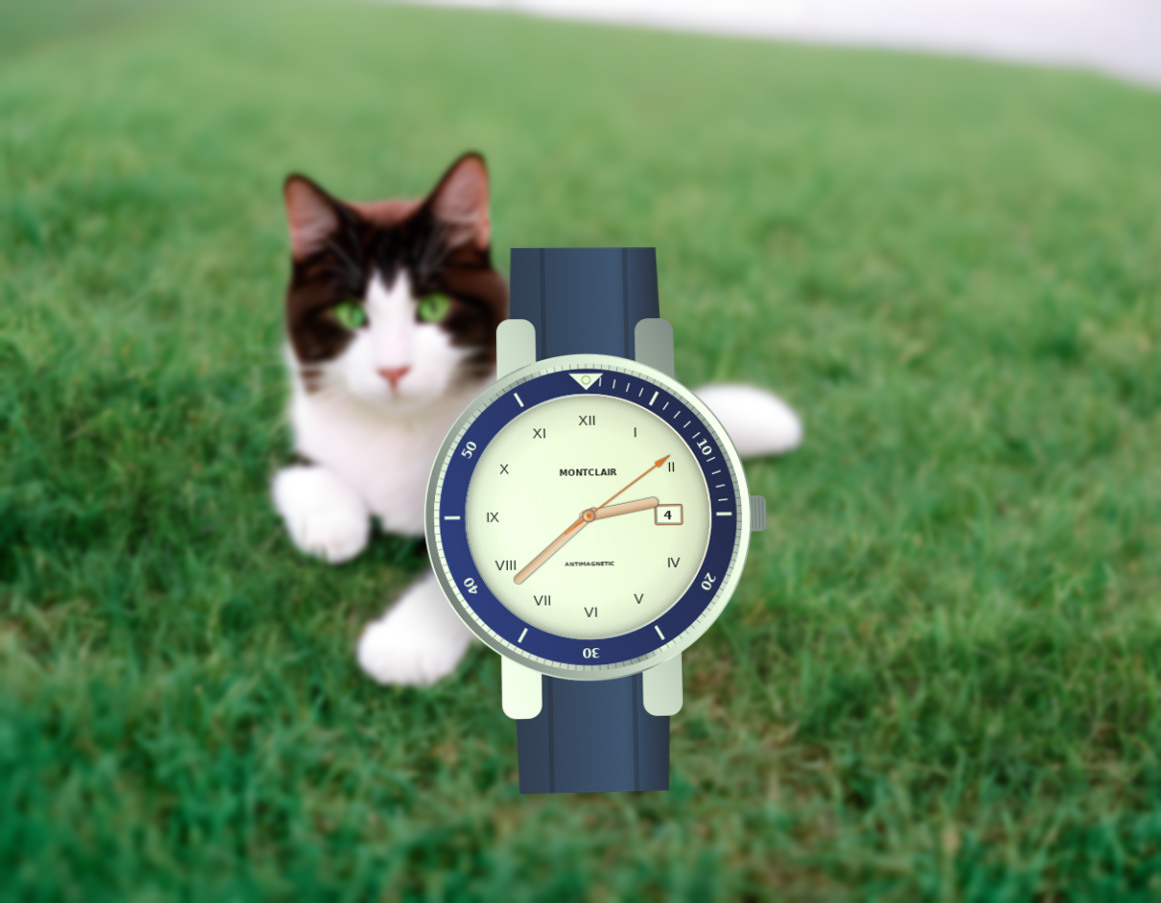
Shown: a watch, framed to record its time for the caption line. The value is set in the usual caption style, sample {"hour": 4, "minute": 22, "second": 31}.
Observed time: {"hour": 2, "minute": 38, "second": 9}
